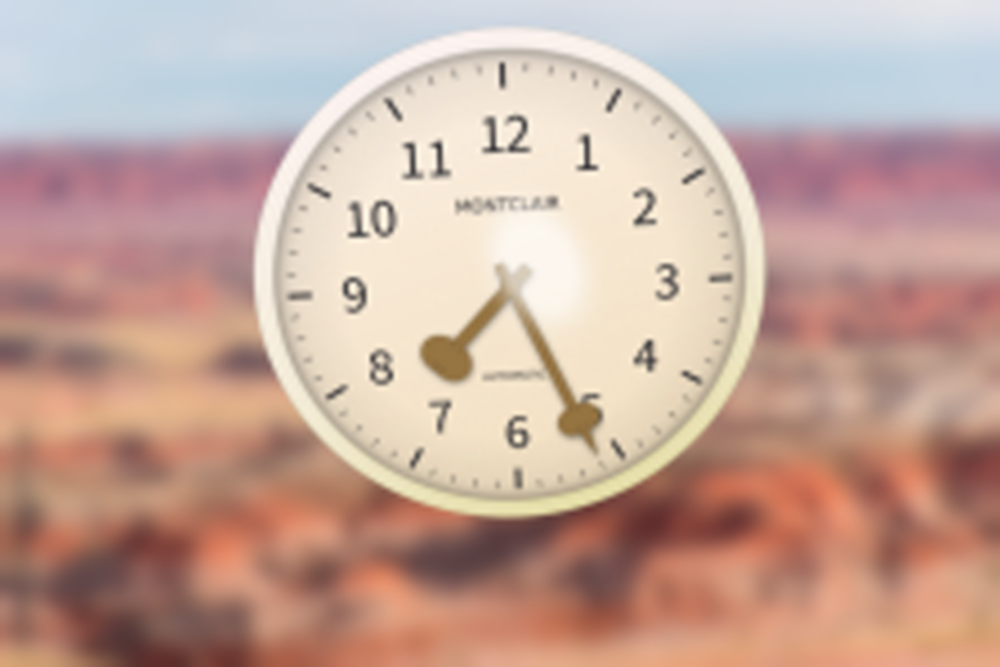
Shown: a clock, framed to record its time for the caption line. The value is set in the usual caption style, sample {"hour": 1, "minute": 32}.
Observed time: {"hour": 7, "minute": 26}
